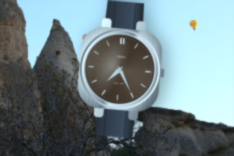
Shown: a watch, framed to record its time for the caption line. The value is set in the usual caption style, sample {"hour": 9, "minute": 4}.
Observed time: {"hour": 7, "minute": 25}
